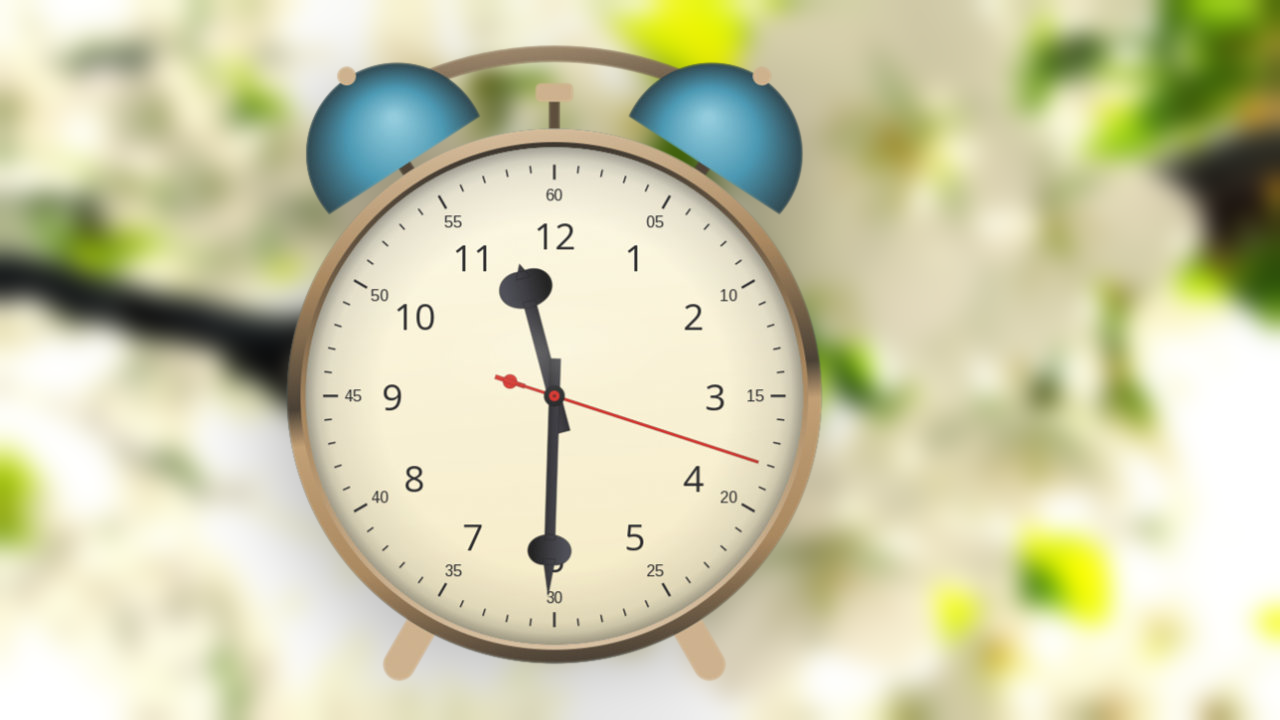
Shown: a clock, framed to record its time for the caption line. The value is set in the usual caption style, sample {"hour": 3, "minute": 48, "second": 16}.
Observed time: {"hour": 11, "minute": 30, "second": 18}
